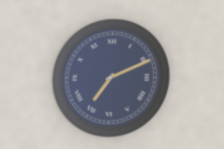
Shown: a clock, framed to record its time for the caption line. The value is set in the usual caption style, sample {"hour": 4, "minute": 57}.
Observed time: {"hour": 7, "minute": 11}
